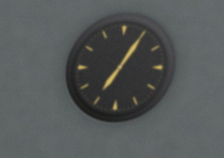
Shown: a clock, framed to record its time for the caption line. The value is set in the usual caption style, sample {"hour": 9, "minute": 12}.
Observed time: {"hour": 7, "minute": 5}
